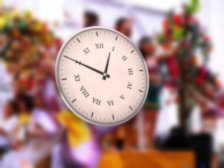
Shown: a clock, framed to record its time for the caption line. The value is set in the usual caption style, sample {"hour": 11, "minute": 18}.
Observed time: {"hour": 12, "minute": 50}
